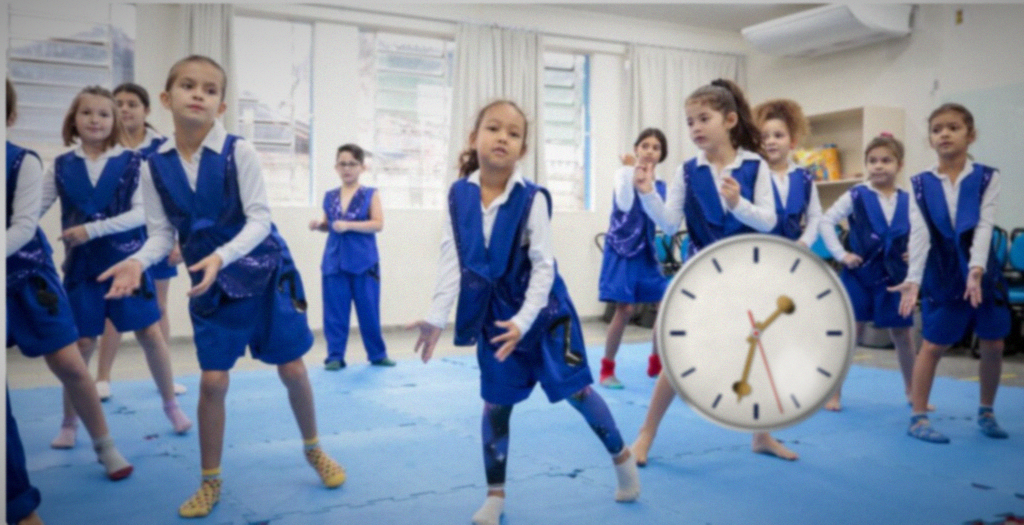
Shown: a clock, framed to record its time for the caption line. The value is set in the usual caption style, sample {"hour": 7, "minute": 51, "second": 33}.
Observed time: {"hour": 1, "minute": 32, "second": 27}
